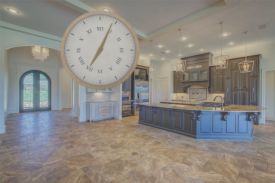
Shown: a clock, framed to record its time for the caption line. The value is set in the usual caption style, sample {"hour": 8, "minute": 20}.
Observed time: {"hour": 7, "minute": 4}
